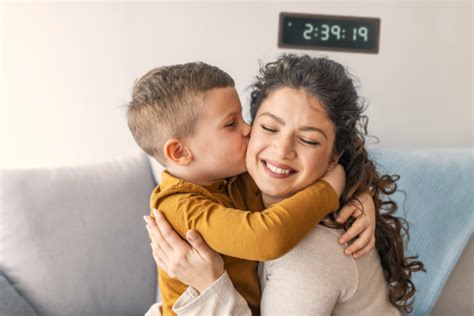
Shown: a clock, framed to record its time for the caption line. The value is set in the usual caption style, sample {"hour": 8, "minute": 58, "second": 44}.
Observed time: {"hour": 2, "minute": 39, "second": 19}
